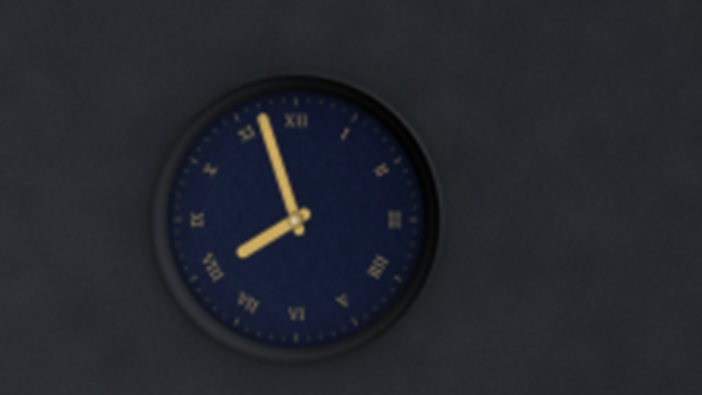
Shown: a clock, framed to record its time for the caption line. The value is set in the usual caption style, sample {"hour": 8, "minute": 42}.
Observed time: {"hour": 7, "minute": 57}
